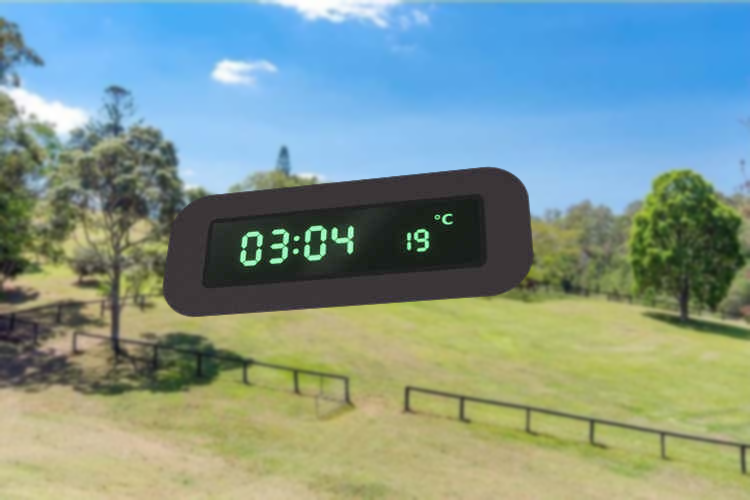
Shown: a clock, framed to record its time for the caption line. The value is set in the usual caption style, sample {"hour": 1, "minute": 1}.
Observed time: {"hour": 3, "minute": 4}
